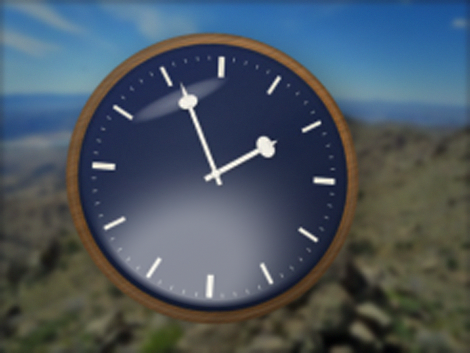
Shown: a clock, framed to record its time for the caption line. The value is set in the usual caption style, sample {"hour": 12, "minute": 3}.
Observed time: {"hour": 1, "minute": 56}
